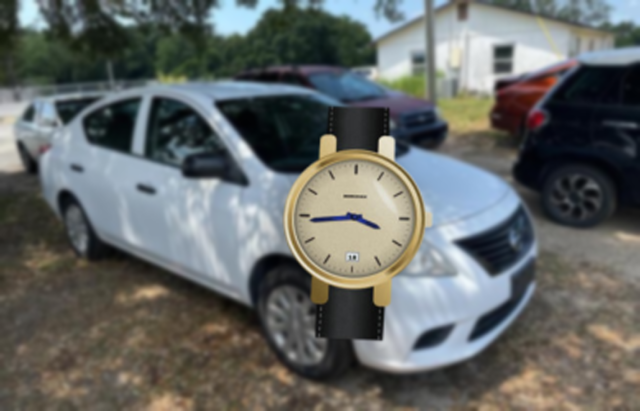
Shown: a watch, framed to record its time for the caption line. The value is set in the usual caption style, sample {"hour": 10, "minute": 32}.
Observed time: {"hour": 3, "minute": 44}
